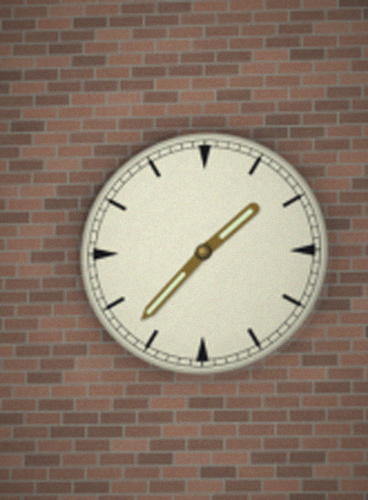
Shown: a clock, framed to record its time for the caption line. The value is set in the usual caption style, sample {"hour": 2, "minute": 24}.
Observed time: {"hour": 1, "minute": 37}
